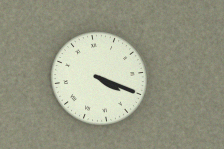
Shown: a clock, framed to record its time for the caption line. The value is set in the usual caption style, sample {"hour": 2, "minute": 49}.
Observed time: {"hour": 4, "minute": 20}
